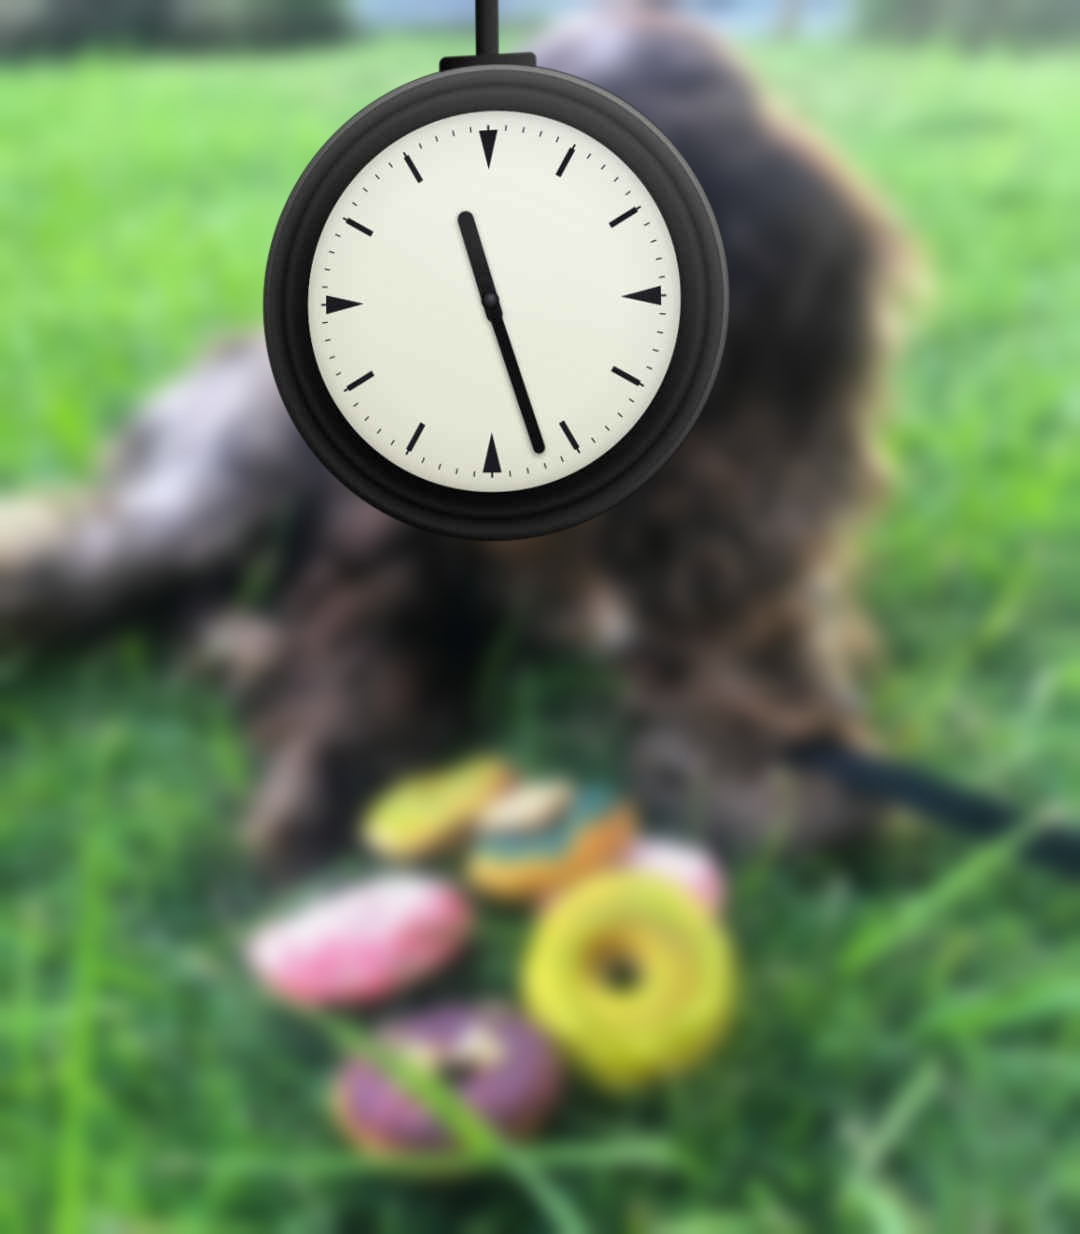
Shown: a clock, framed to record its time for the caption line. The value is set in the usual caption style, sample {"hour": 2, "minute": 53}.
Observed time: {"hour": 11, "minute": 27}
